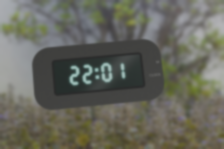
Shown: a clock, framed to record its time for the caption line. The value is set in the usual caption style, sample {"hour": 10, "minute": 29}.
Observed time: {"hour": 22, "minute": 1}
